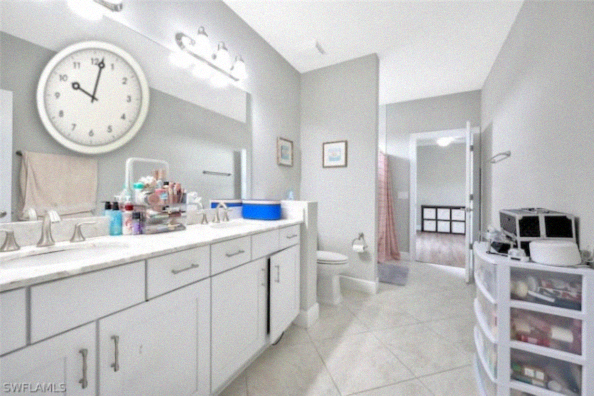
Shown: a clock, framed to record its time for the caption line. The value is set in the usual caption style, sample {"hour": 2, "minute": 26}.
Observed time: {"hour": 10, "minute": 2}
